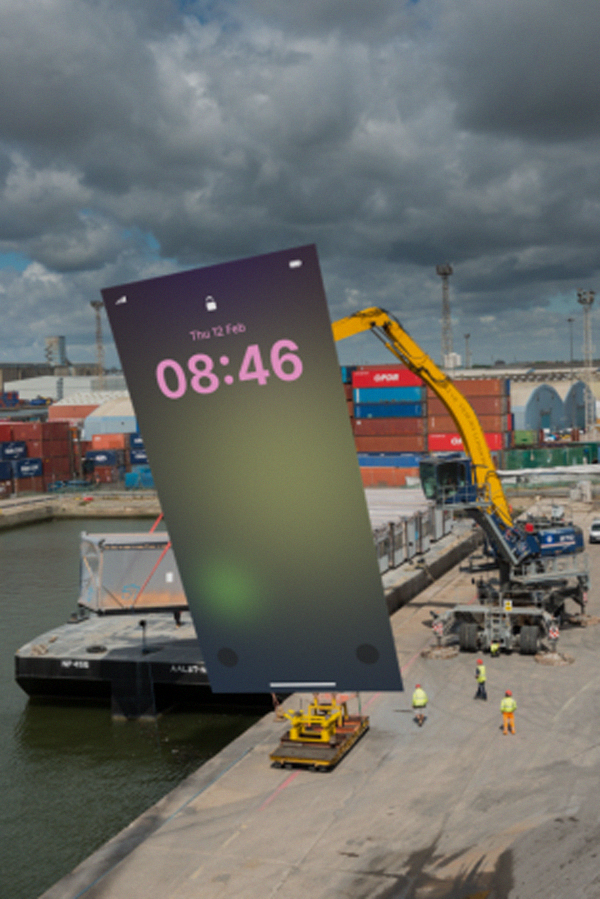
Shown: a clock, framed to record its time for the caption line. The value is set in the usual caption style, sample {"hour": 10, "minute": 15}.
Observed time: {"hour": 8, "minute": 46}
